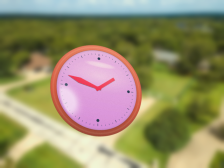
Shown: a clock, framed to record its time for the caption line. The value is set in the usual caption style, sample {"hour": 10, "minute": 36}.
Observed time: {"hour": 1, "minute": 48}
